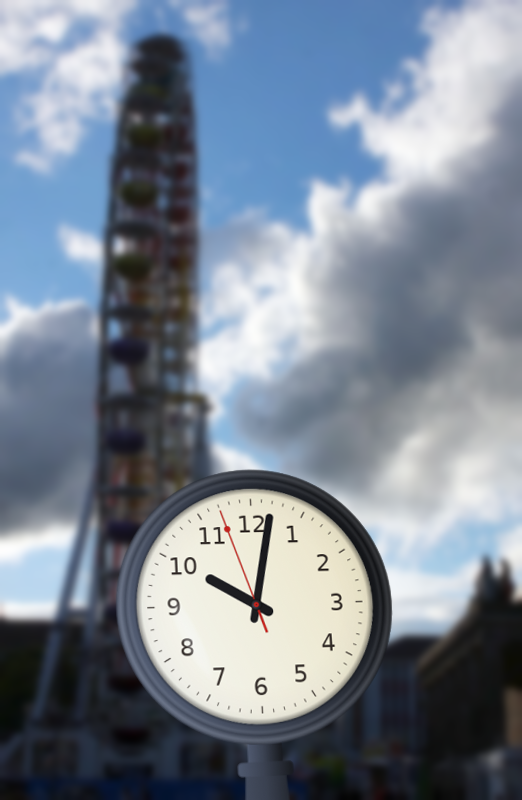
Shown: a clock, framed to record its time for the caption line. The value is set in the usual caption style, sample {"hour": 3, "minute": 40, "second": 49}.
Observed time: {"hour": 10, "minute": 1, "second": 57}
